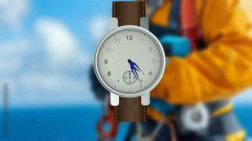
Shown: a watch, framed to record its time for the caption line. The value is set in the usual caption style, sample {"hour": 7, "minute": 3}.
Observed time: {"hour": 4, "minute": 26}
